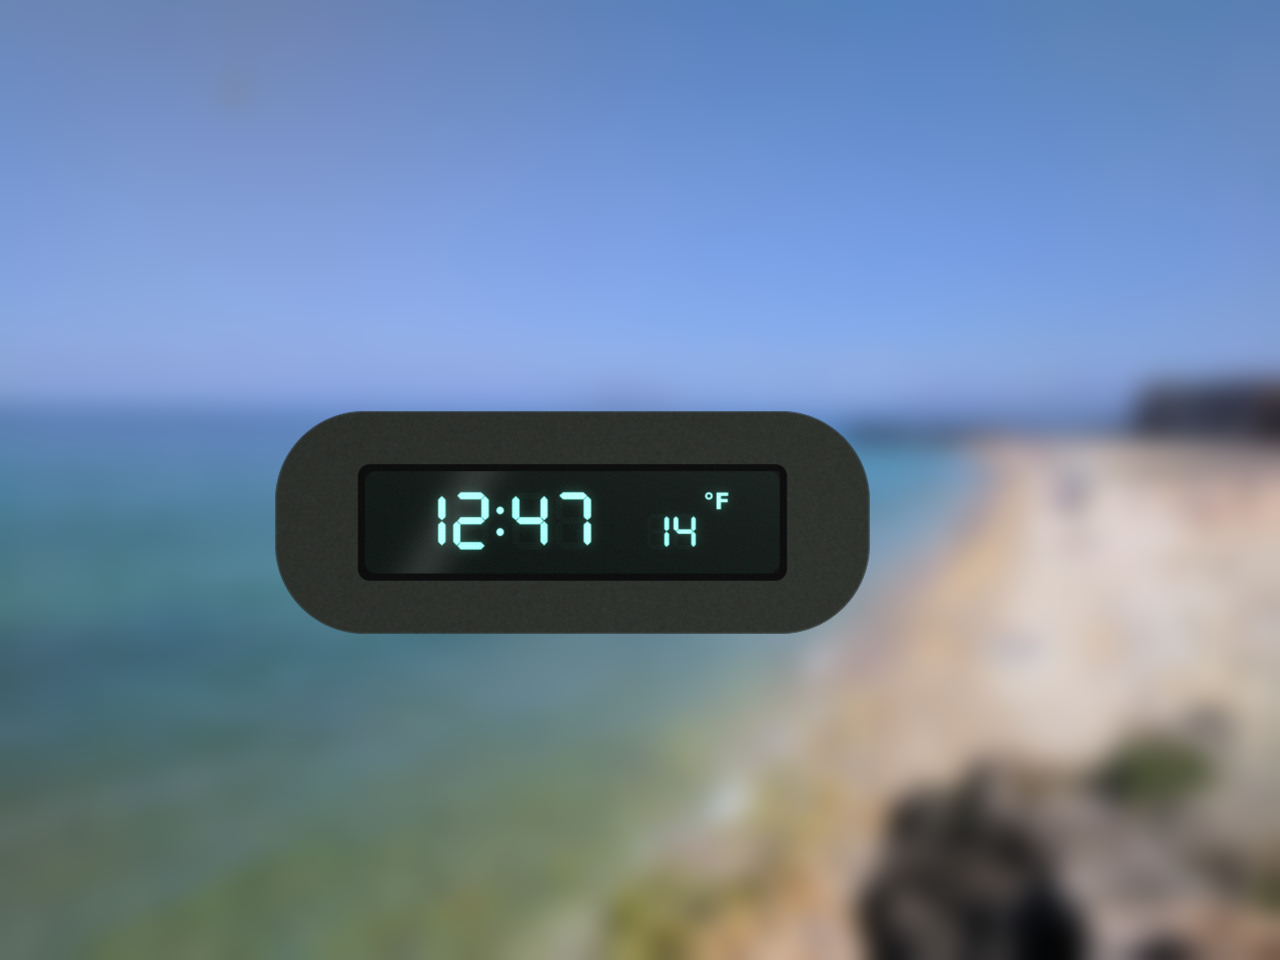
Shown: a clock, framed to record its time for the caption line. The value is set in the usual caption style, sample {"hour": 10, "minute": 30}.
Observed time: {"hour": 12, "minute": 47}
